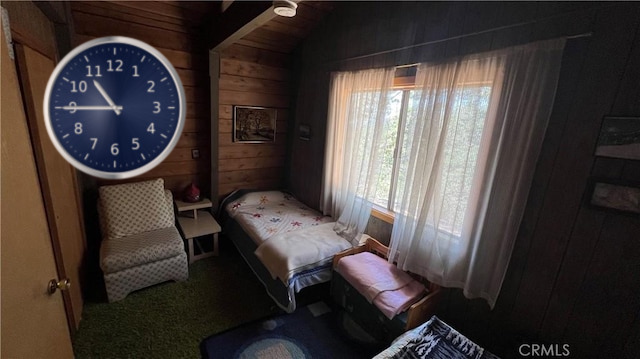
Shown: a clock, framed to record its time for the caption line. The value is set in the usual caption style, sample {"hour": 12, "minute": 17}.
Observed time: {"hour": 10, "minute": 45}
